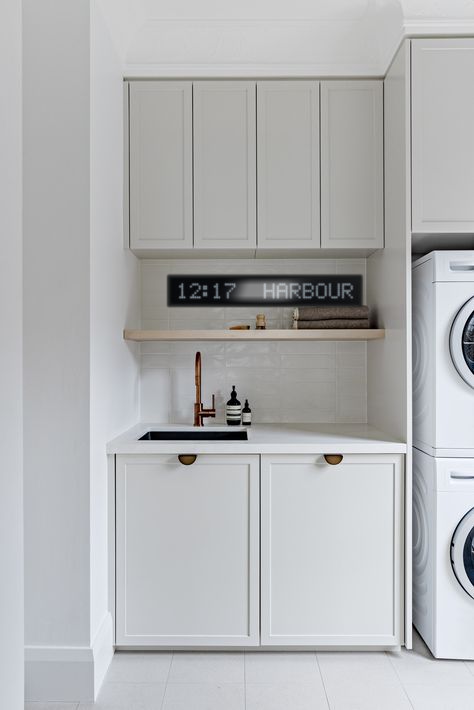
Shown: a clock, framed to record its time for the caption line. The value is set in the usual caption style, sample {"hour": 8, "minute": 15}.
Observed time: {"hour": 12, "minute": 17}
